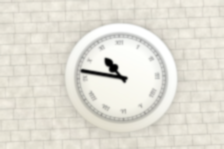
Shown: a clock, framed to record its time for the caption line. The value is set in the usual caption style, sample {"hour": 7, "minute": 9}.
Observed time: {"hour": 10, "minute": 47}
